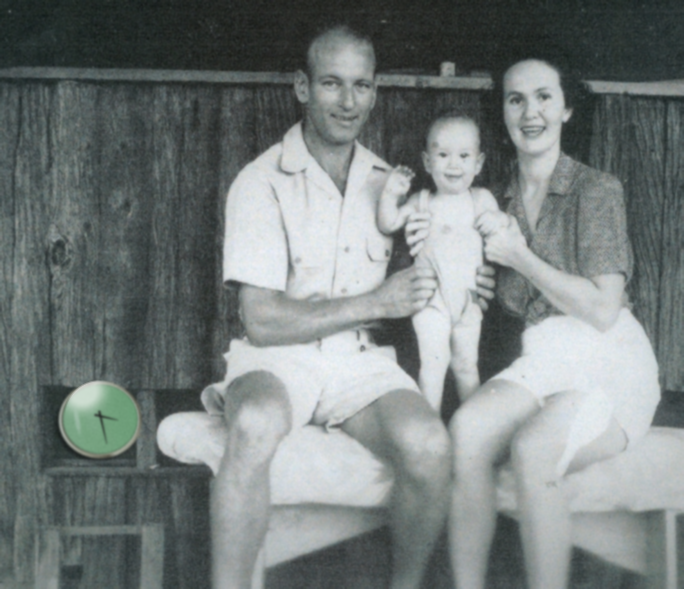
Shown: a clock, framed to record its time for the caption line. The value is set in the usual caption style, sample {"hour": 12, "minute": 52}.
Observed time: {"hour": 3, "minute": 28}
